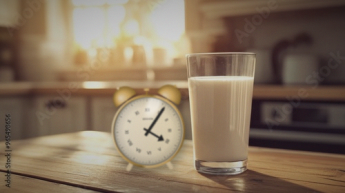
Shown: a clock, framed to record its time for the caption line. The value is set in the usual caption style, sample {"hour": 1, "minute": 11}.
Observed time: {"hour": 4, "minute": 6}
